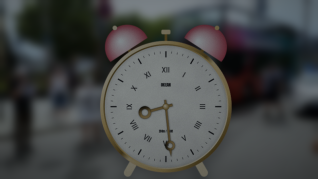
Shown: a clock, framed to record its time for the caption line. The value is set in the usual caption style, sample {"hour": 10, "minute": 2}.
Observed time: {"hour": 8, "minute": 29}
